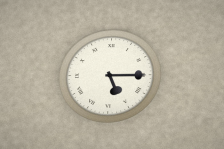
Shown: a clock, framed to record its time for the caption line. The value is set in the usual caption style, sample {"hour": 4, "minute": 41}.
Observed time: {"hour": 5, "minute": 15}
